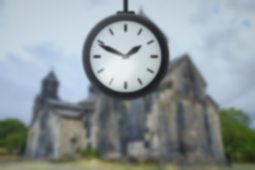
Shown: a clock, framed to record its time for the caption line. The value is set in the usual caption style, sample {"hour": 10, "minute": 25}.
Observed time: {"hour": 1, "minute": 49}
